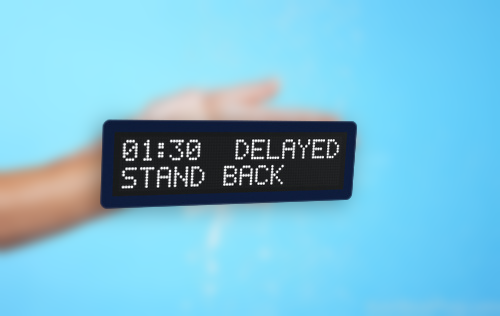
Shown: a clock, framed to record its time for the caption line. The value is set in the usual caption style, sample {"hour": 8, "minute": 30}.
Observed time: {"hour": 1, "minute": 30}
